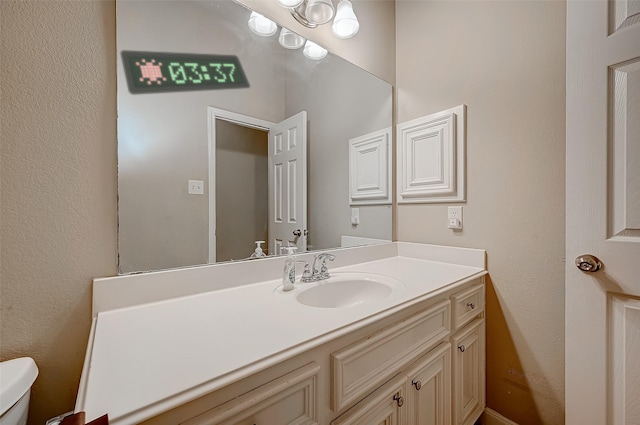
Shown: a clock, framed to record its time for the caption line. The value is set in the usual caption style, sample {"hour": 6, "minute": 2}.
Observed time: {"hour": 3, "minute": 37}
